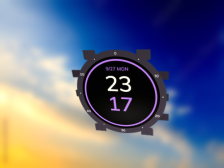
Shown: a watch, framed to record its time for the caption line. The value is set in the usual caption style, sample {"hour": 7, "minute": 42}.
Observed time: {"hour": 23, "minute": 17}
